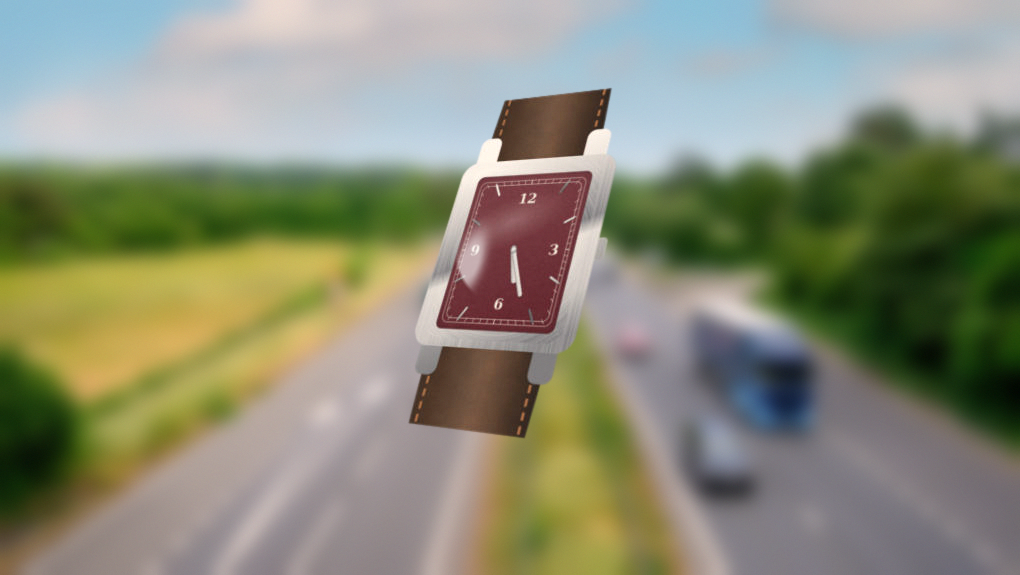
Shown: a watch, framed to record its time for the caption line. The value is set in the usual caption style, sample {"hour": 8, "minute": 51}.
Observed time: {"hour": 5, "minute": 26}
